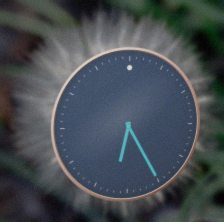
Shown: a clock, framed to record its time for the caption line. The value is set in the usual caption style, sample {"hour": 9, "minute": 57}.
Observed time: {"hour": 6, "minute": 25}
